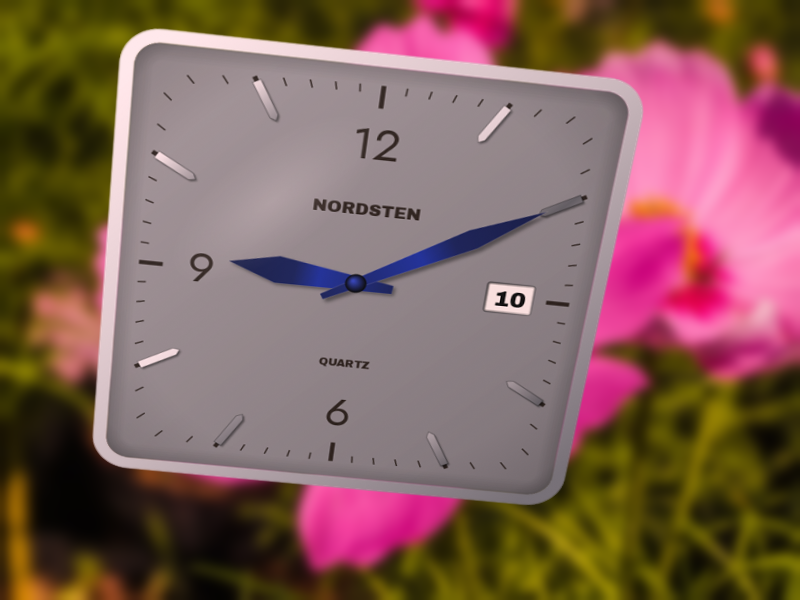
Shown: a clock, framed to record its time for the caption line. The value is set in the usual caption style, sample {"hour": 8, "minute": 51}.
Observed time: {"hour": 9, "minute": 10}
